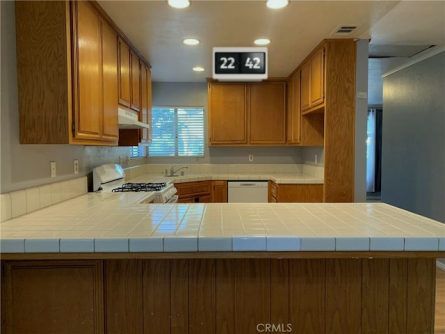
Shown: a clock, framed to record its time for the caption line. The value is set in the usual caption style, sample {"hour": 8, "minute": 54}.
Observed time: {"hour": 22, "minute": 42}
